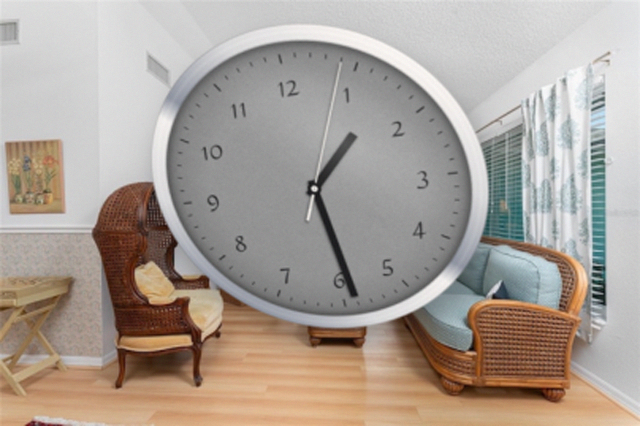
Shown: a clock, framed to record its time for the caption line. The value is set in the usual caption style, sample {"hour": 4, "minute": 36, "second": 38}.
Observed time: {"hour": 1, "minute": 29, "second": 4}
